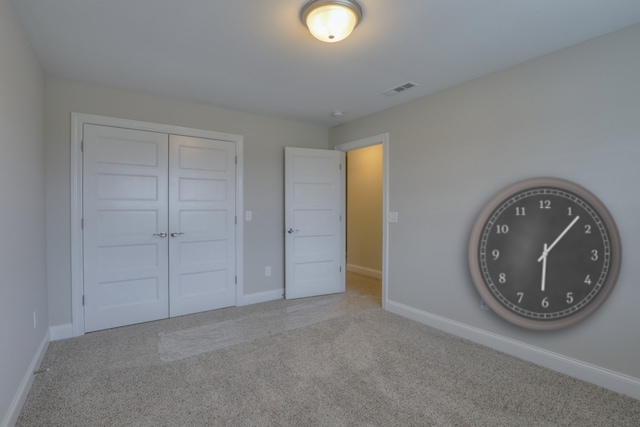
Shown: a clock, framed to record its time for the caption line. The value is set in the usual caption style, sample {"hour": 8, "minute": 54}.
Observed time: {"hour": 6, "minute": 7}
